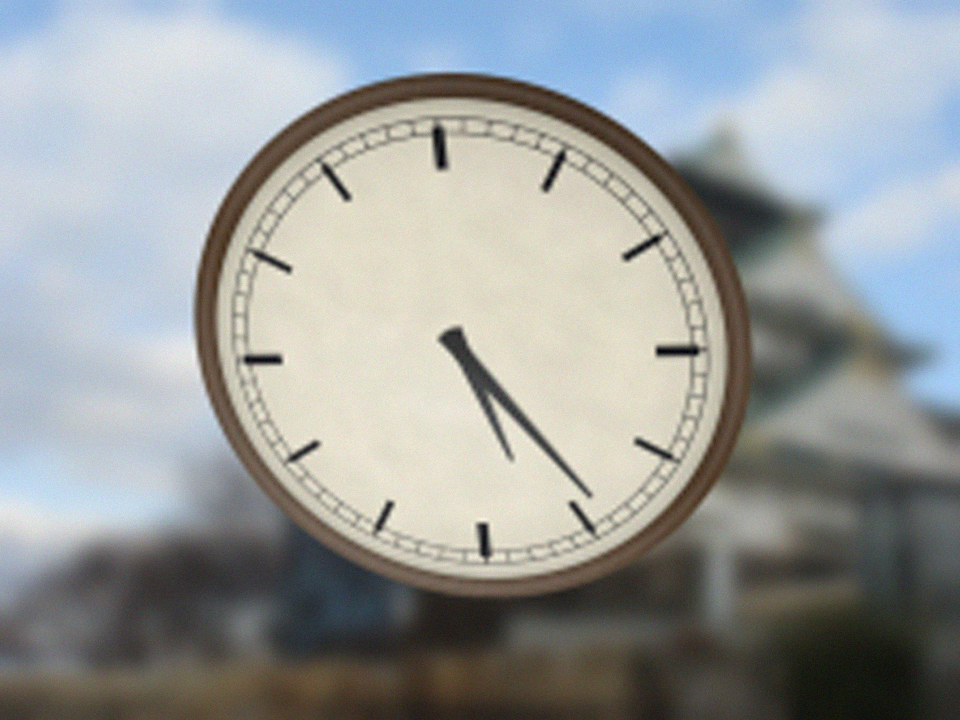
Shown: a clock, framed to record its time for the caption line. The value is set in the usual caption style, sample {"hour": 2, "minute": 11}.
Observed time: {"hour": 5, "minute": 24}
